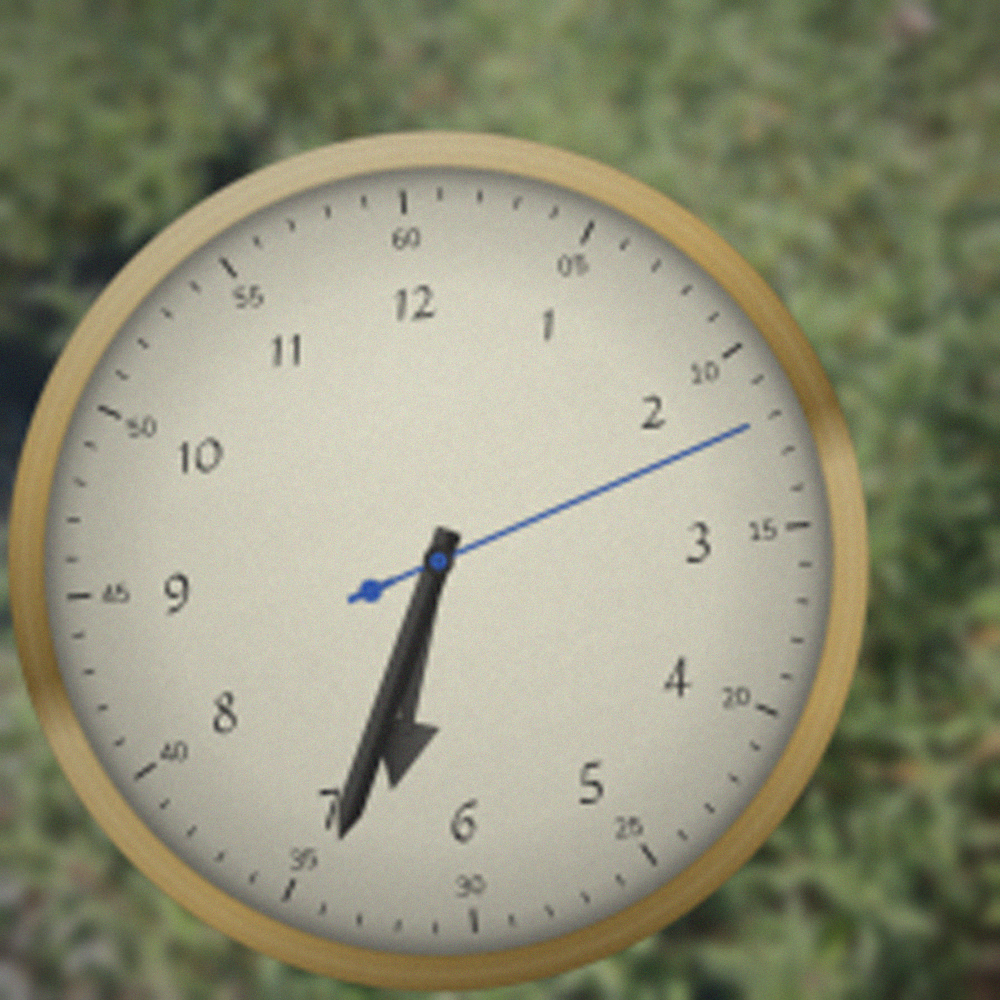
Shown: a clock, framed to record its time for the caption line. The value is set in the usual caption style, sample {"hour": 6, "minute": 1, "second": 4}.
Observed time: {"hour": 6, "minute": 34, "second": 12}
